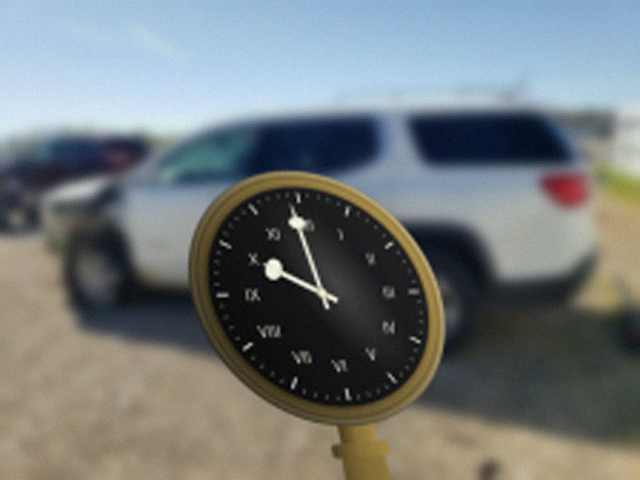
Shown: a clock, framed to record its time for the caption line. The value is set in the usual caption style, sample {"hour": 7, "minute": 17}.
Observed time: {"hour": 9, "minute": 59}
